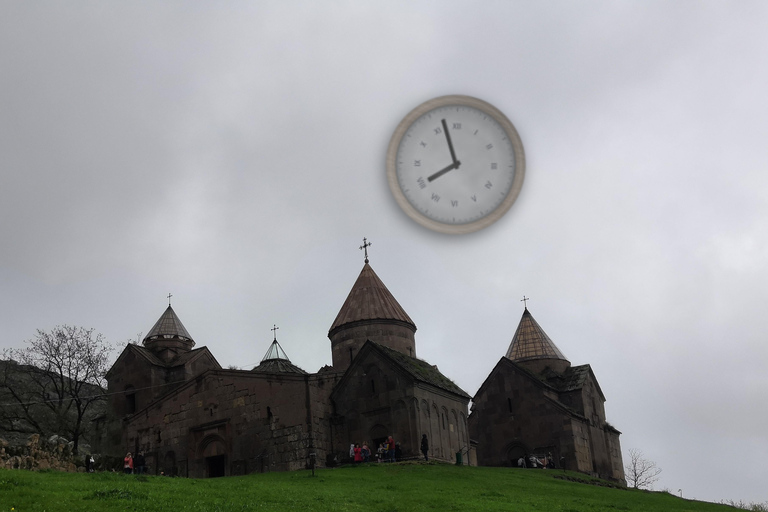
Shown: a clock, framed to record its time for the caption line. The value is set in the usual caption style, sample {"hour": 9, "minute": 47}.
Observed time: {"hour": 7, "minute": 57}
